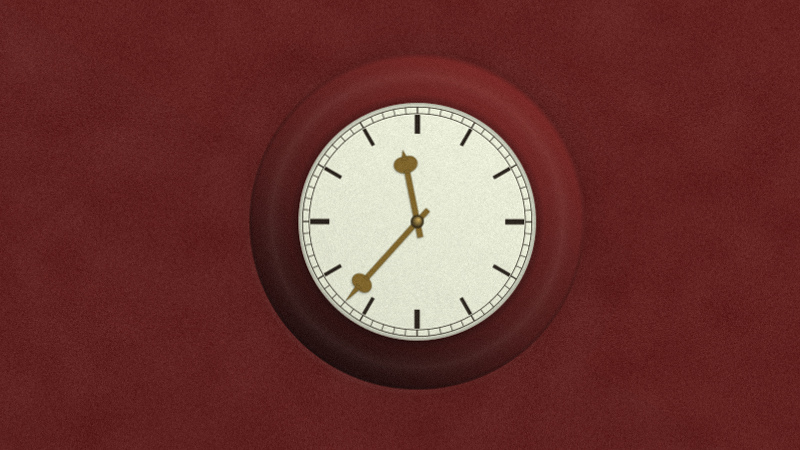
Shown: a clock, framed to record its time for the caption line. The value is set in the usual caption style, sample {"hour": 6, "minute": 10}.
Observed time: {"hour": 11, "minute": 37}
